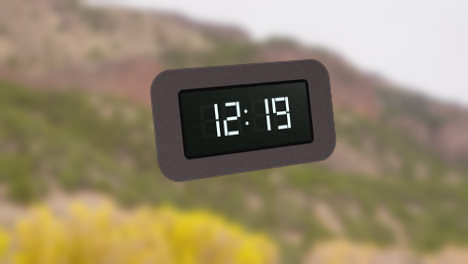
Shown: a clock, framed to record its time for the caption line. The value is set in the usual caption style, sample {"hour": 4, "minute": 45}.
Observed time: {"hour": 12, "minute": 19}
